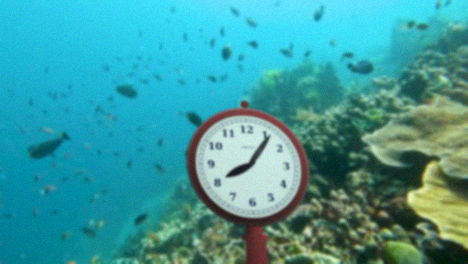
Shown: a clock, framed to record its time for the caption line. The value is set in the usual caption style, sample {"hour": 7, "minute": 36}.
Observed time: {"hour": 8, "minute": 6}
